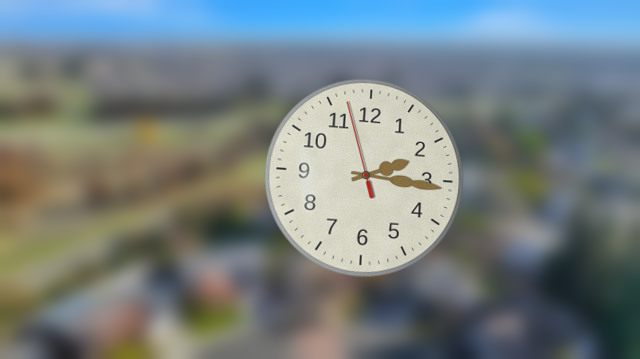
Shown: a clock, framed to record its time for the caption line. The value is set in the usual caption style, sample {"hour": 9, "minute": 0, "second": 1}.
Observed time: {"hour": 2, "minute": 15, "second": 57}
